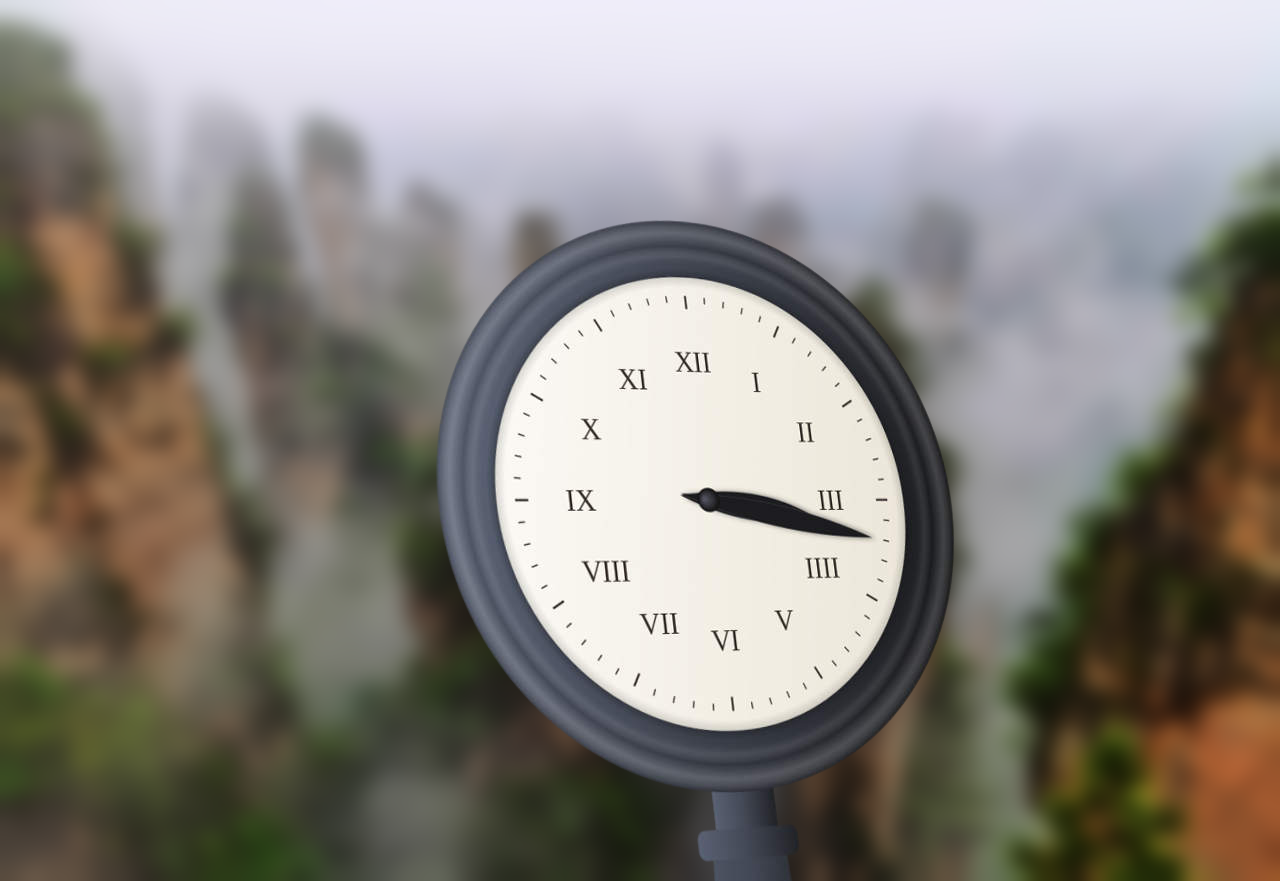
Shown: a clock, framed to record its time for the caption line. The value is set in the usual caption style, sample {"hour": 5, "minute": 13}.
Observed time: {"hour": 3, "minute": 17}
